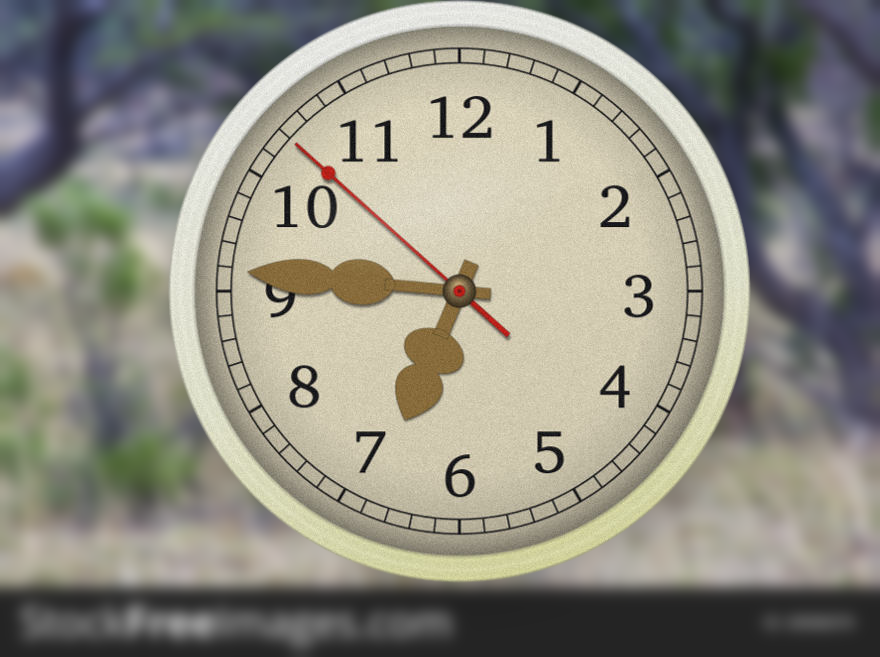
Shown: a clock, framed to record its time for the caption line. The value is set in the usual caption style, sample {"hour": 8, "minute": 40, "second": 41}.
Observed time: {"hour": 6, "minute": 45, "second": 52}
